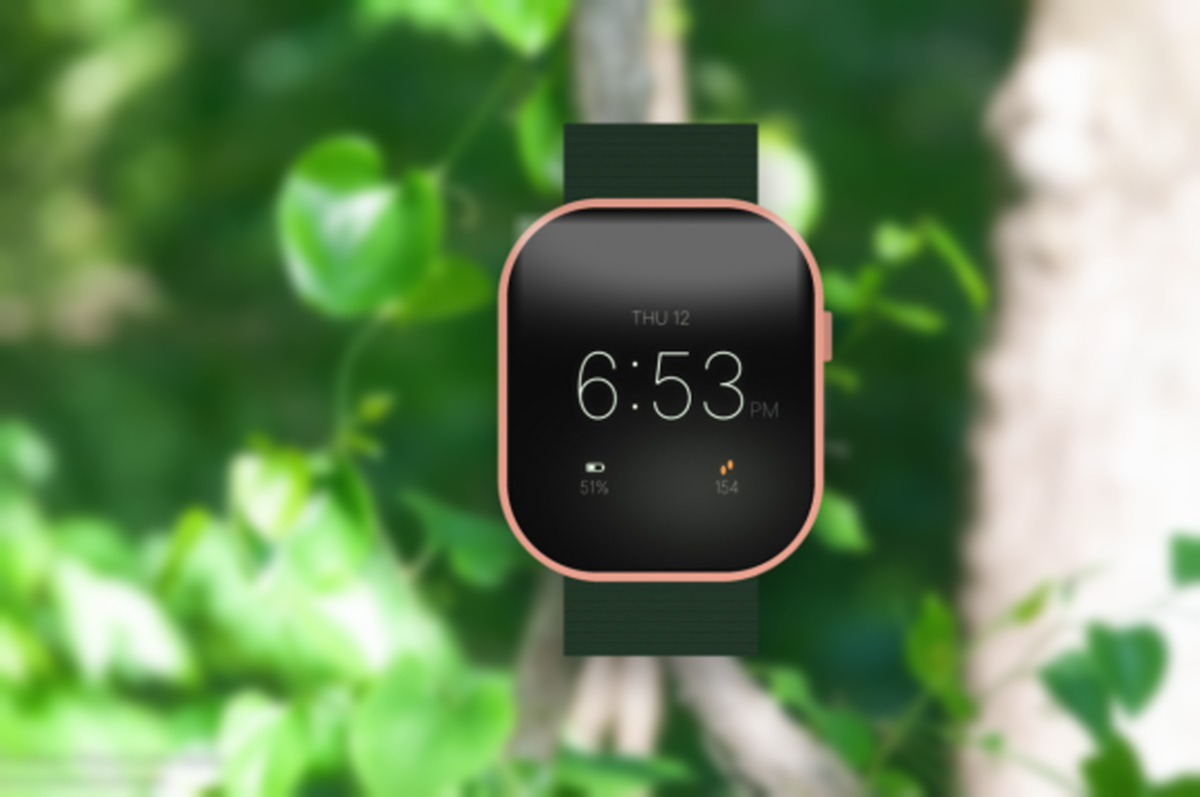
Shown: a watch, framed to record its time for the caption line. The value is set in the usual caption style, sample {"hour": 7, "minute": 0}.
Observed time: {"hour": 6, "minute": 53}
